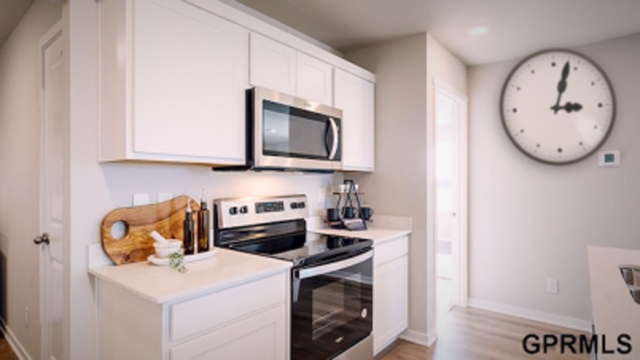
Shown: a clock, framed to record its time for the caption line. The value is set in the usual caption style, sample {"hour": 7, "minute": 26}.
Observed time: {"hour": 3, "minute": 3}
